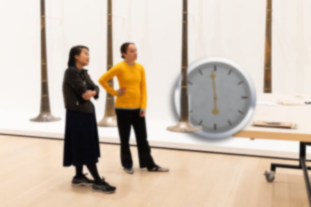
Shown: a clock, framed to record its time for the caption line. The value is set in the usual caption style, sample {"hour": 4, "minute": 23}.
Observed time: {"hour": 5, "minute": 59}
